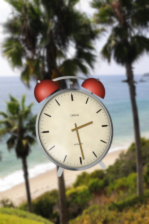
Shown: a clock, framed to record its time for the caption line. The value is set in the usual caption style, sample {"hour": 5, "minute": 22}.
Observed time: {"hour": 2, "minute": 29}
